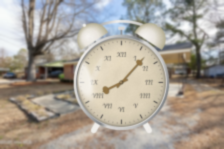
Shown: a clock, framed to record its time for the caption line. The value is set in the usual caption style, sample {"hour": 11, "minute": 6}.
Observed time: {"hour": 8, "minute": 7}
